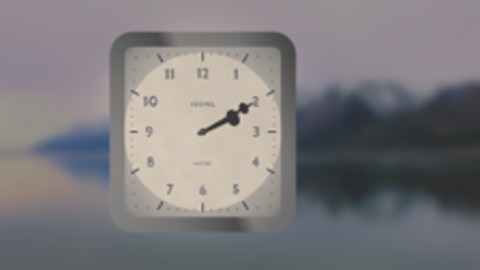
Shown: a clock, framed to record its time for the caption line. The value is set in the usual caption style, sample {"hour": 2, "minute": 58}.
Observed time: {"hour": 2, "minute": 10}
